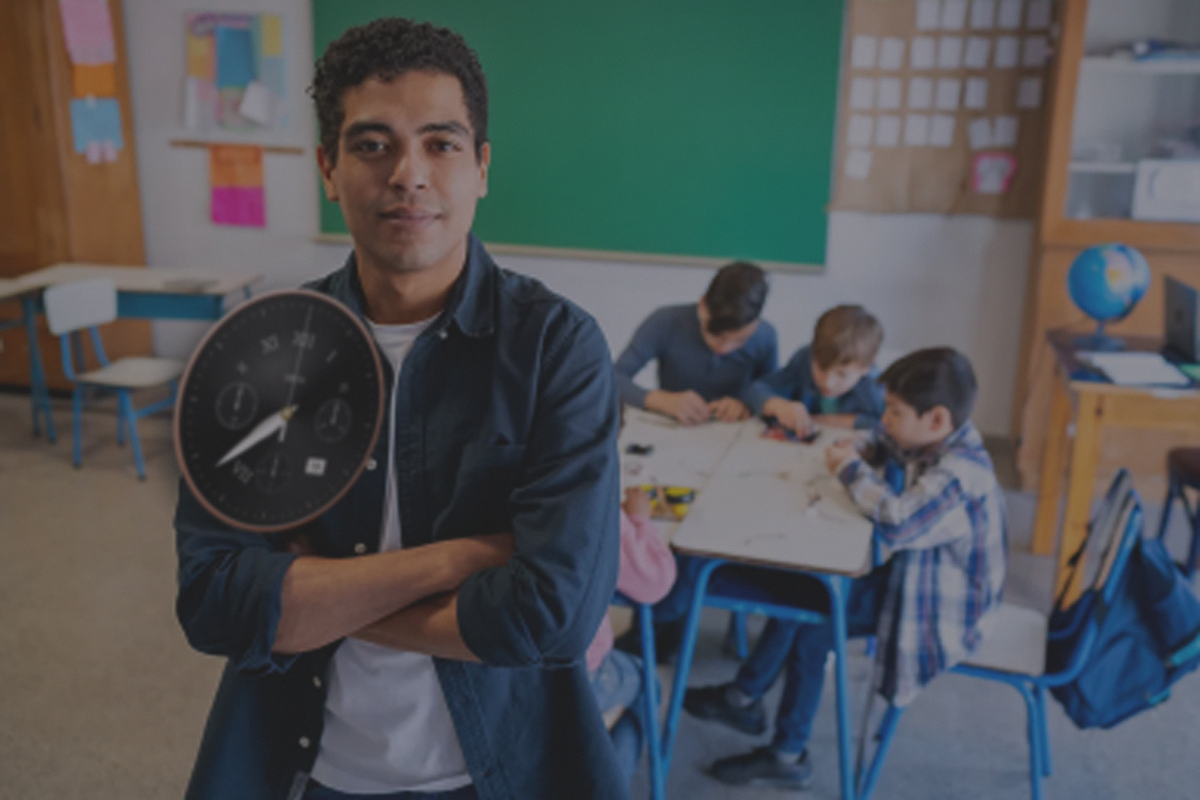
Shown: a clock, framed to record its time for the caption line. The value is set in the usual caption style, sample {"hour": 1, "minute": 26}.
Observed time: {"hour": 7, "minute": 38}
